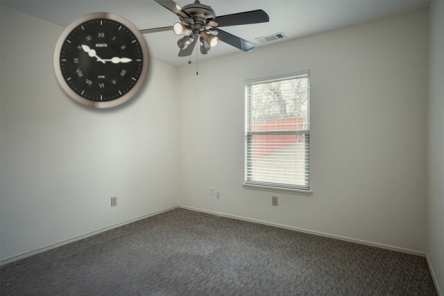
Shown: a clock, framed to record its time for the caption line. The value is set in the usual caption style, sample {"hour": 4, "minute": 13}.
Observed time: {"hour": 10, "minute": 15}
